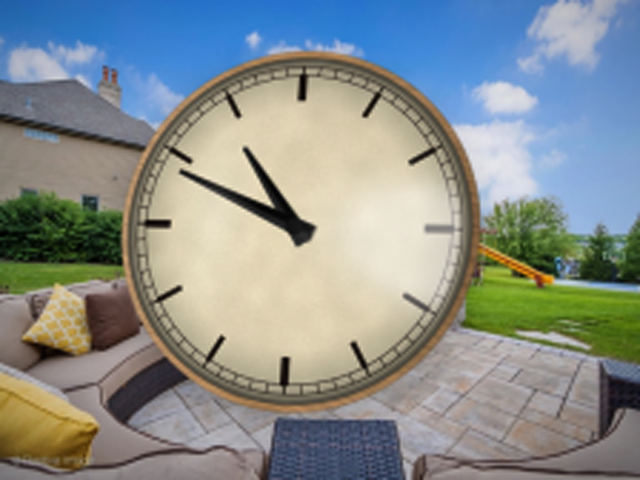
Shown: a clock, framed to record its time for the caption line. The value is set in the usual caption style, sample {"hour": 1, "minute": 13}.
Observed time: {"hour": 10, "minute": 49}
